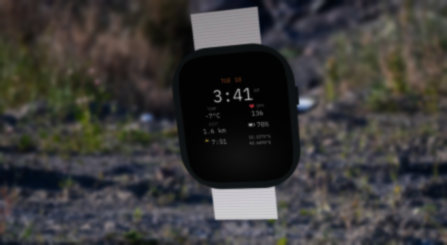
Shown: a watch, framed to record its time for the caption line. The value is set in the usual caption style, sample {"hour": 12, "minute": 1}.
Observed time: {"hour": 3, "minute": 41}
